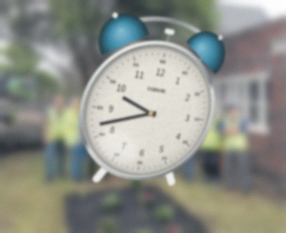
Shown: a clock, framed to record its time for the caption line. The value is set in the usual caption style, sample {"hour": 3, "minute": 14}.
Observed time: {"hour": 9, "minute": 42}
